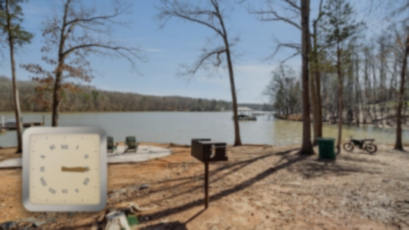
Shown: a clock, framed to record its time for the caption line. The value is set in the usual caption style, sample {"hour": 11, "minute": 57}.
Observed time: {"hour": 3, "minute": 15}
